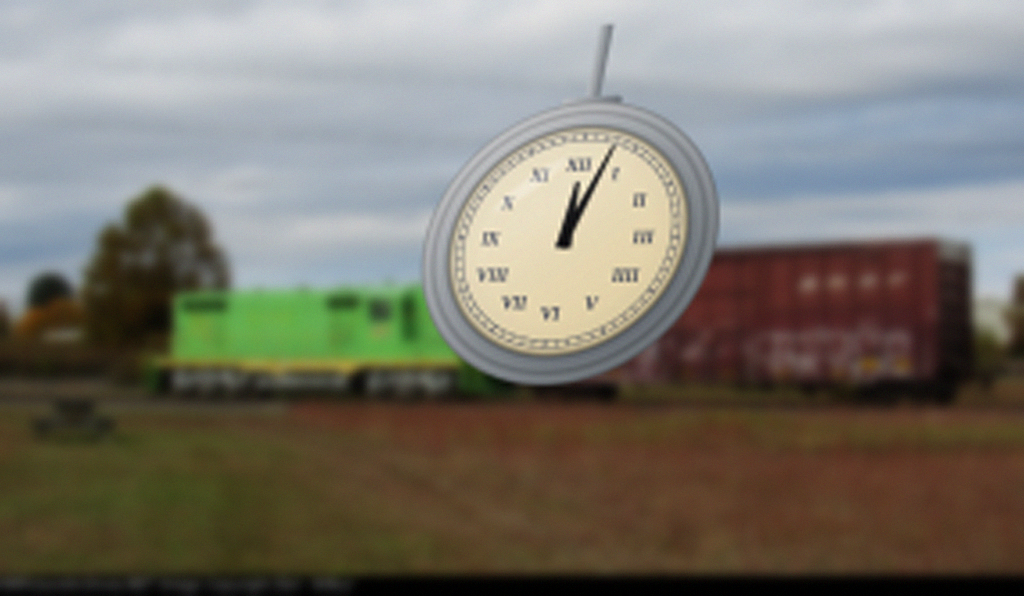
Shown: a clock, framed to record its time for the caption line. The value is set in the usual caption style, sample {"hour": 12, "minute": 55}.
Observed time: {"hour": 12, "minute": 3}
